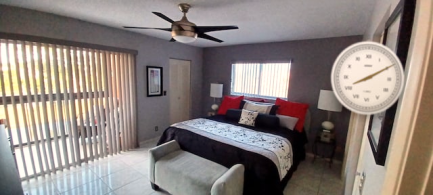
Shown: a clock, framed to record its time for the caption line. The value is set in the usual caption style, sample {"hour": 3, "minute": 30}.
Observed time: {"hour": 8, "minute": 10}
